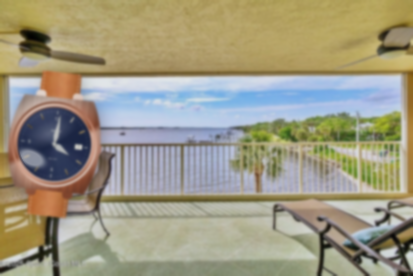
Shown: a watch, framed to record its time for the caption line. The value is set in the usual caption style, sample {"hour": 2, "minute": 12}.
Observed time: {"hour": 4, "minute": 1}
